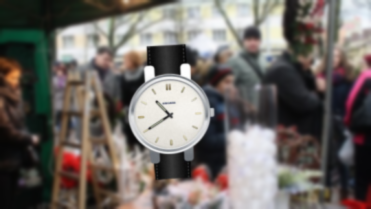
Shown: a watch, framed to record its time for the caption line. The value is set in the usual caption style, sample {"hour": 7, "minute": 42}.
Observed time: {"hour": 10, "minute": 40}
